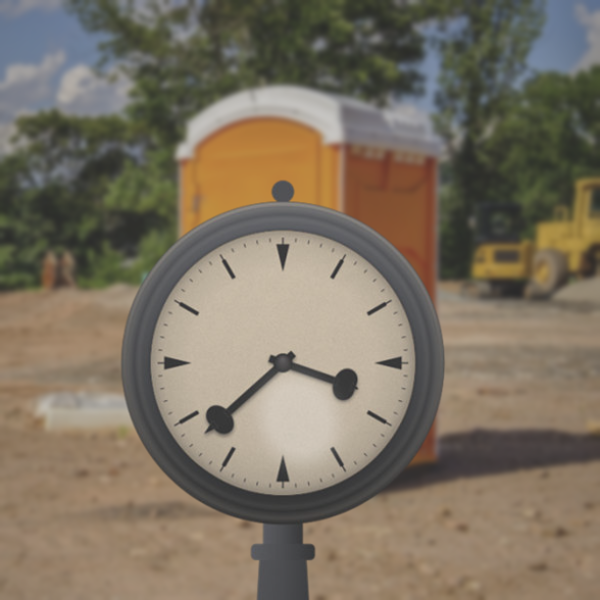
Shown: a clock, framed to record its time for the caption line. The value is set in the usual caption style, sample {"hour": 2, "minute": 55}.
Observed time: {"hour": 3, "minute": 38}
